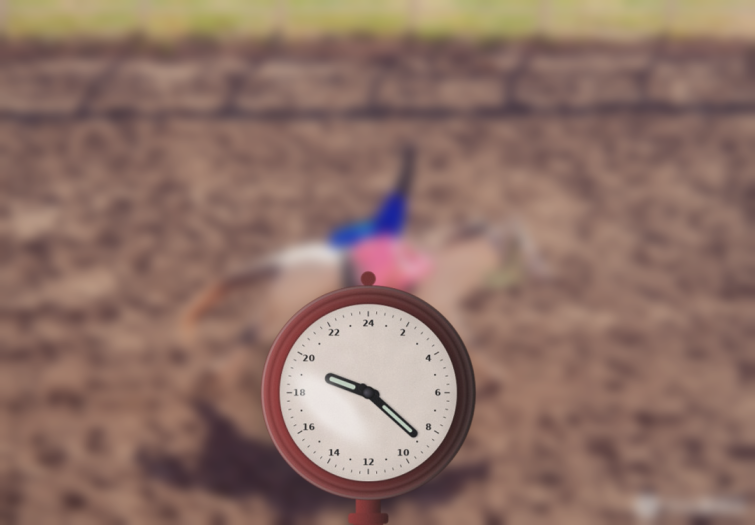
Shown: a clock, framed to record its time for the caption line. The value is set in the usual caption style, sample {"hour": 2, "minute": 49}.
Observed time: {"hour": 19, "minute": 22}
